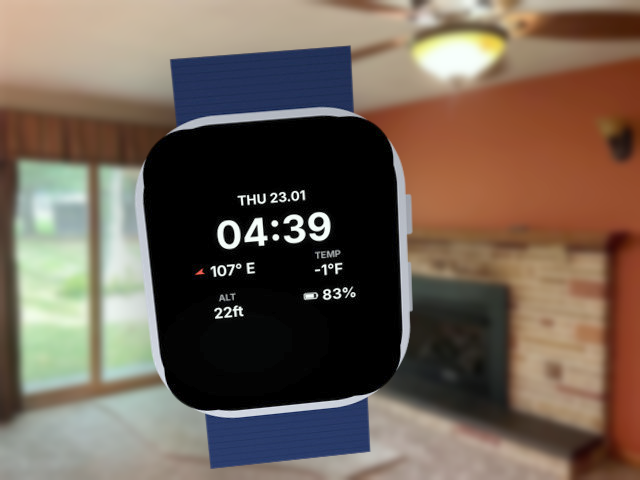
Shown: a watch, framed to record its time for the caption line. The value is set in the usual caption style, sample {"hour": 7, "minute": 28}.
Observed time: {"hour": 4, "minute": 39}
